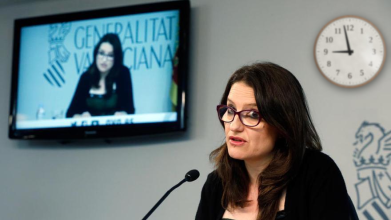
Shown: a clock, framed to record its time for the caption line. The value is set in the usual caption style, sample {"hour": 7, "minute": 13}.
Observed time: {"hour": 8, "minute": 58}
